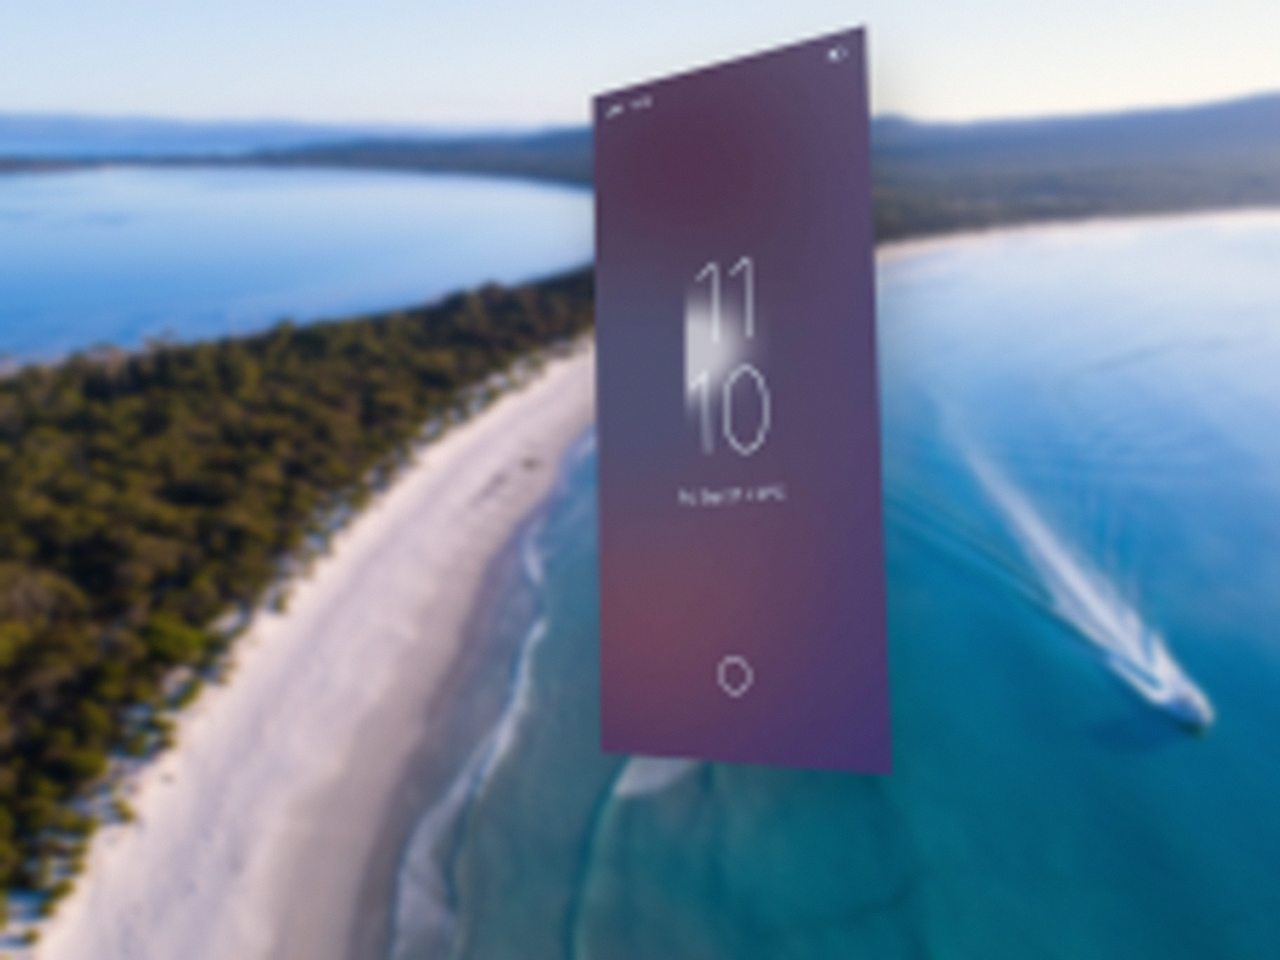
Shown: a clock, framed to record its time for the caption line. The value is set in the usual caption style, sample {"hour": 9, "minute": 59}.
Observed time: {"hour": 11, "minute": 10}
